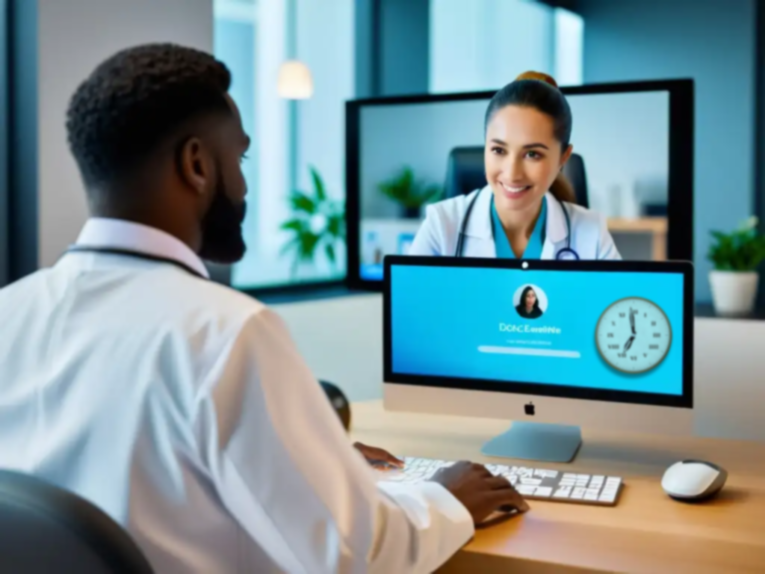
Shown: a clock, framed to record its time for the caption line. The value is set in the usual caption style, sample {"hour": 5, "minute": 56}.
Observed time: {"hour": 6, "minute": 59}
